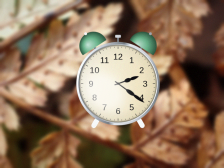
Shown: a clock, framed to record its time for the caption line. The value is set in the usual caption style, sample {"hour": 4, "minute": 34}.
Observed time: {"hour": 2, "minute": 21}
